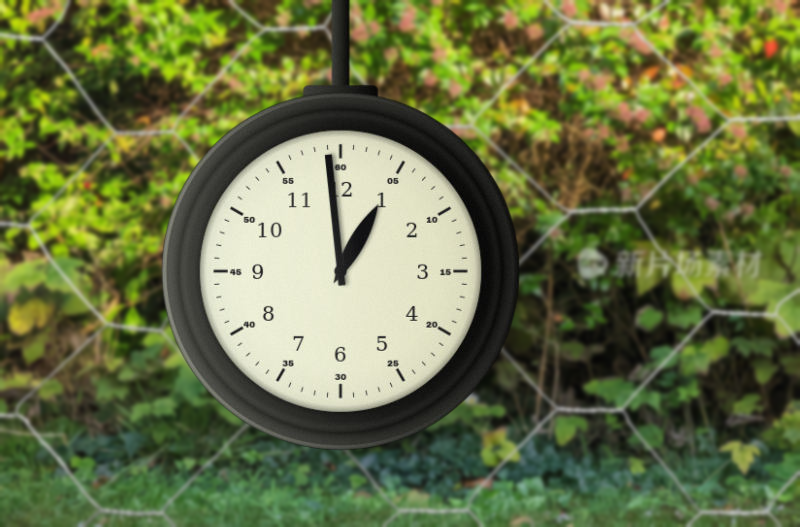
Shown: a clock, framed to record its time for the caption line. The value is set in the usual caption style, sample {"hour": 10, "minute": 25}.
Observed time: {"hour": 12, "minute": 59}
